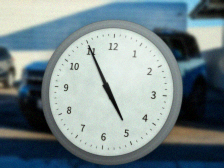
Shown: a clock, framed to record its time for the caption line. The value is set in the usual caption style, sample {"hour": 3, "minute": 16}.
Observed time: {"hour": 4, "minute": 55}
